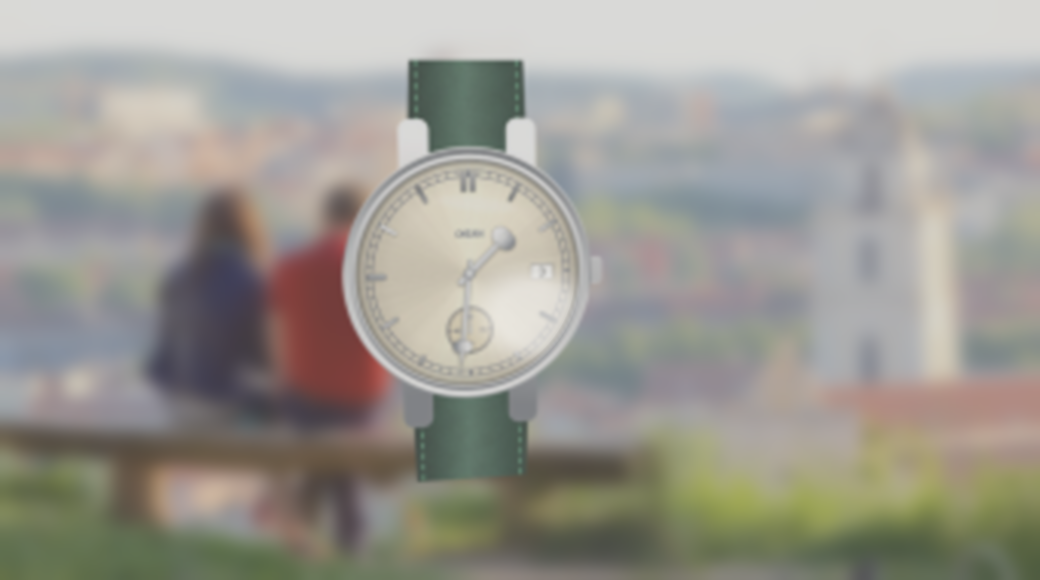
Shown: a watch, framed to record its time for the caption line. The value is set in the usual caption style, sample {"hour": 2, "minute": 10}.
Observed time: {"hour": 1, "minute": 31}
